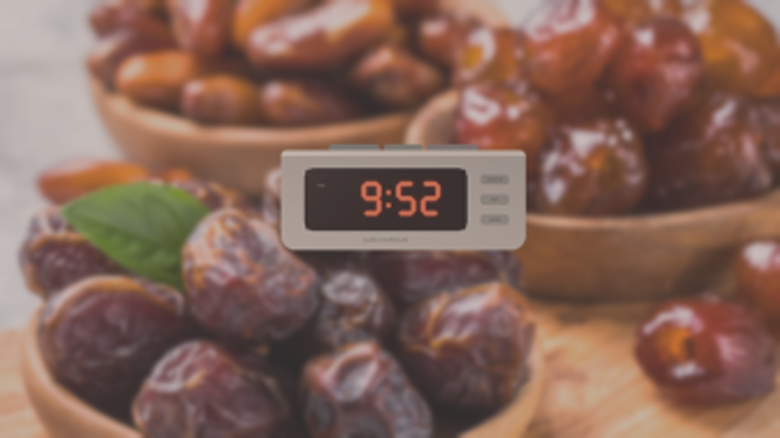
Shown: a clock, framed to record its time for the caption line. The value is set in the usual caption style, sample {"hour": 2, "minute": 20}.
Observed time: {"hour": 9, "minute": 52}
